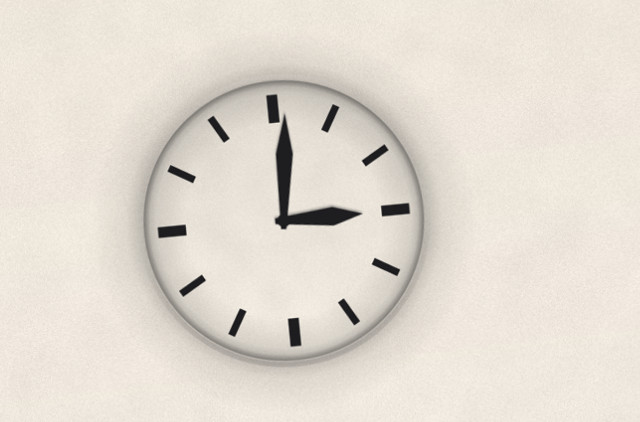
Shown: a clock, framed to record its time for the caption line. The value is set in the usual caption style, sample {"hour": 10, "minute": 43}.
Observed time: {"hour": 3, "minute": 1}
